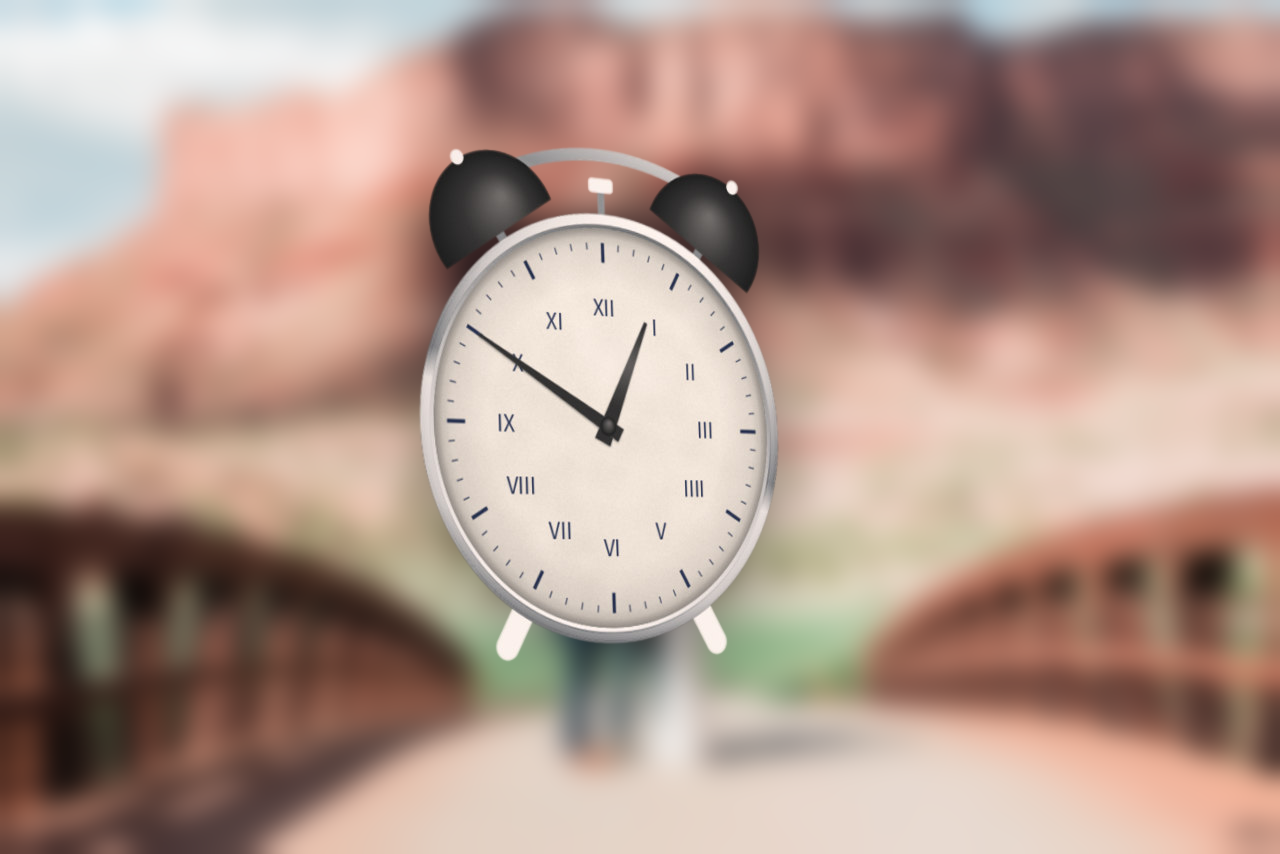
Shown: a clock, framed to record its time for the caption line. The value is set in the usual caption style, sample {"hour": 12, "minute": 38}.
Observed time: {"hour": 12, "minute": 50}
